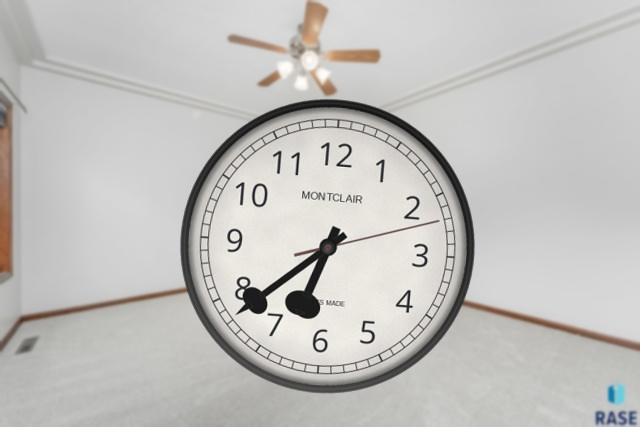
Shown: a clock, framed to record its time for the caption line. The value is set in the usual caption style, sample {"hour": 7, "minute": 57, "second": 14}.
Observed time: {"hour": 6, "minute": 38, "second": 12}
